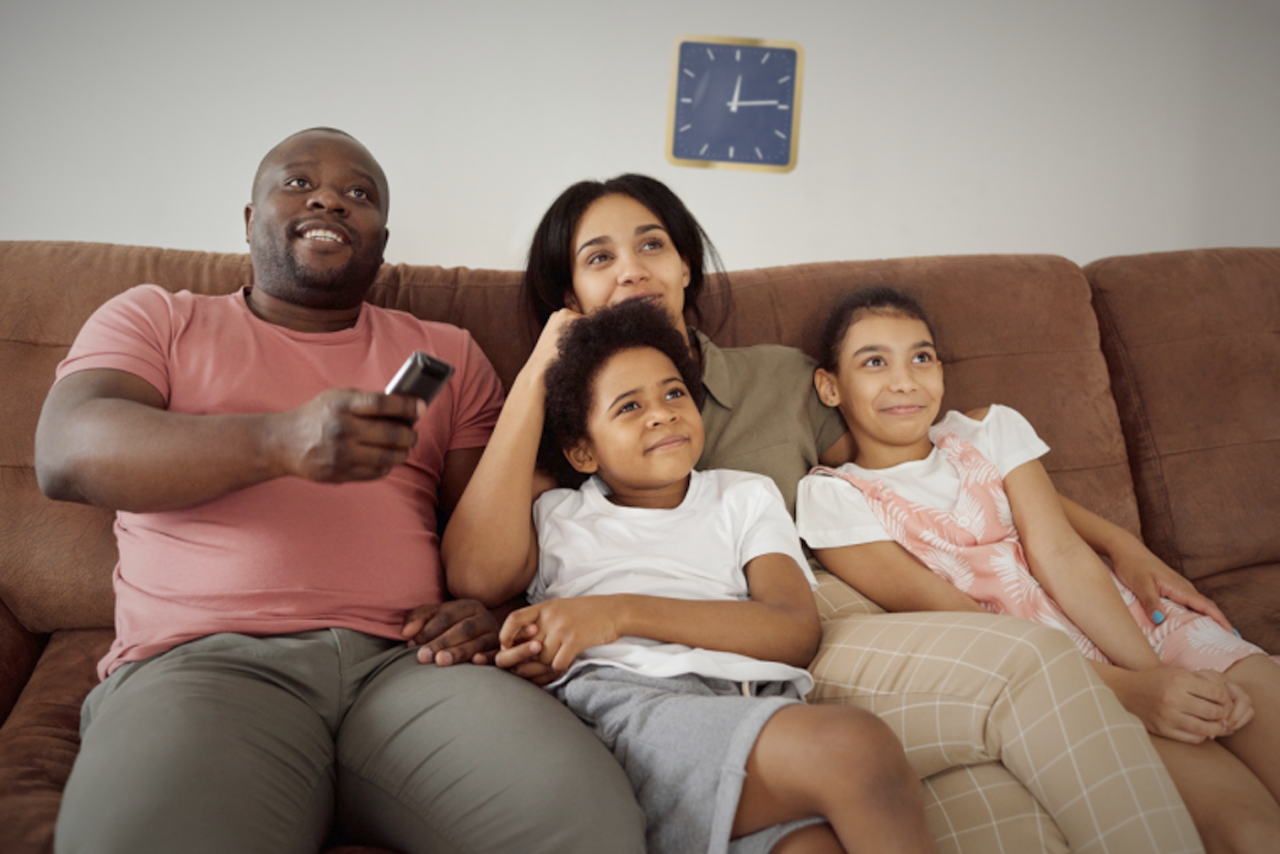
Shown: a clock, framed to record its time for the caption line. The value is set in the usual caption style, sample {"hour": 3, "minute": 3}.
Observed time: {"hour": 12, "minute": 14}
